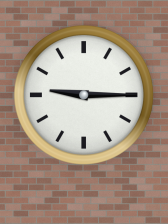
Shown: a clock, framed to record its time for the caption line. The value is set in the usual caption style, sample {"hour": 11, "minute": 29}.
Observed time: {"hour": 9, "minute": 15}
